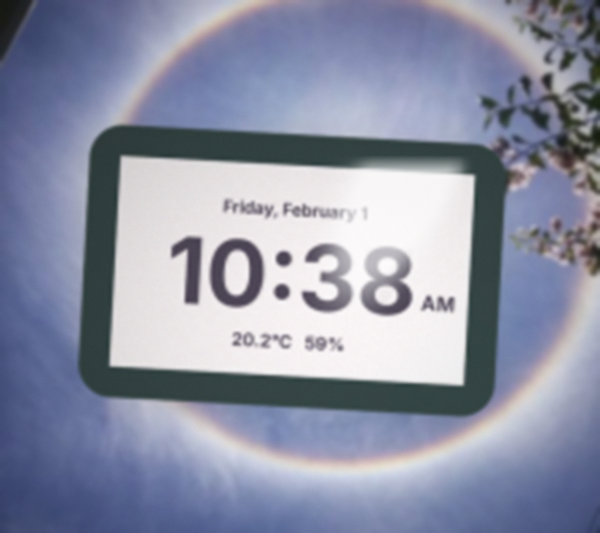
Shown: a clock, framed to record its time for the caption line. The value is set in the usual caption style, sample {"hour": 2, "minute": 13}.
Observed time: {"hour": 10, "minute": 38}
